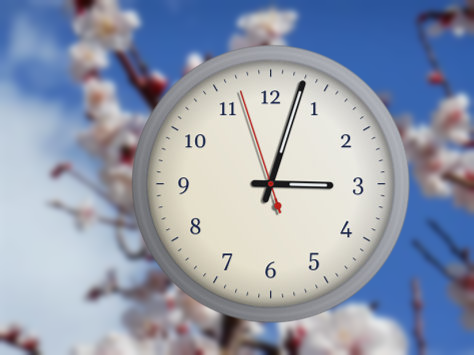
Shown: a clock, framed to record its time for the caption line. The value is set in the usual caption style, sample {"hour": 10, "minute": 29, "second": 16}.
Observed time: {"hour": 3, "minute": 2, "second": 57}
